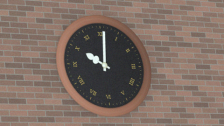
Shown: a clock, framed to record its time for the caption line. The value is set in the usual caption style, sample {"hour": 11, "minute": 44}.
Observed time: {"hour": 10, "minute": 1}
